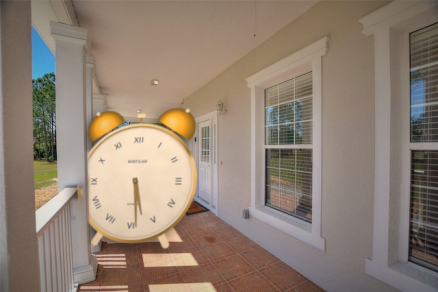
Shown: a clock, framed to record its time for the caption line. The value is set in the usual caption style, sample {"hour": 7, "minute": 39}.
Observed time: {"hour": 5, "minute": 29}
